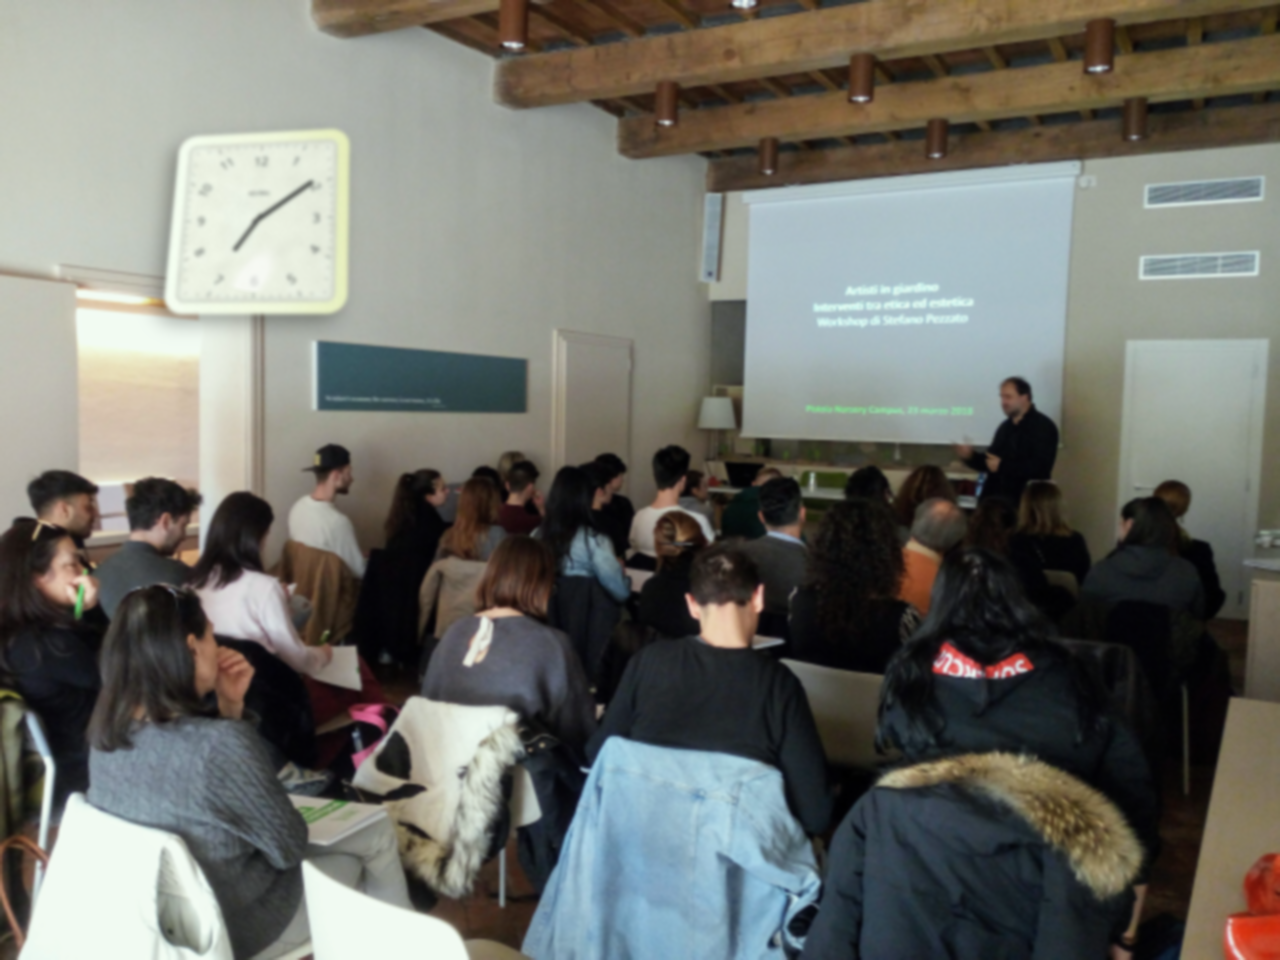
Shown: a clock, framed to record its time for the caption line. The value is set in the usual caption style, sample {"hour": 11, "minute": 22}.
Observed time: {"hour": 7, "minute": 9}
